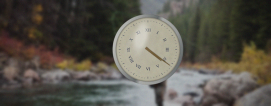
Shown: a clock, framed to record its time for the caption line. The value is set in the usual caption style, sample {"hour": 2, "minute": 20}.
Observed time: {"hour": 4, "minute": 21}
